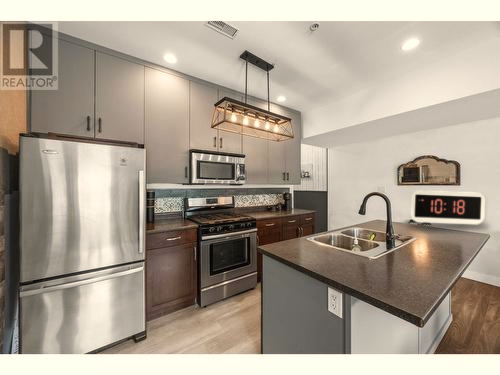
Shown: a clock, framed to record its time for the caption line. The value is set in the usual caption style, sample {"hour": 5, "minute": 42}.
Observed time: {"hour": 10, "minute": 18}
